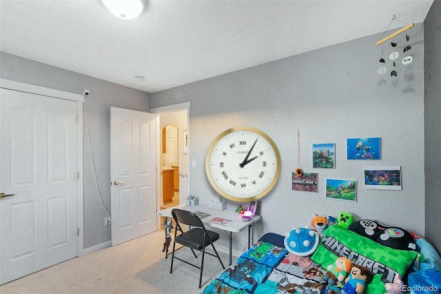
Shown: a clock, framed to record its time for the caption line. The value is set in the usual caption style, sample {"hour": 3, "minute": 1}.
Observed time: {"hour": 2, "minute": 5}
